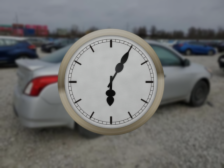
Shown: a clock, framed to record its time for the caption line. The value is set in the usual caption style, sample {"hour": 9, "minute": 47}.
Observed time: {"hour": 6, "minute": 5}
